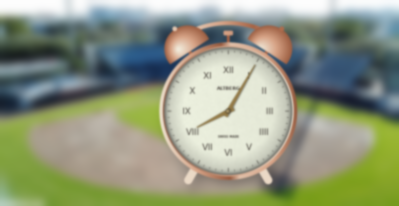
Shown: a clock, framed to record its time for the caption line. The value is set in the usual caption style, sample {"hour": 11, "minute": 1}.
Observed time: {"hour": 8, "minute": 5}
